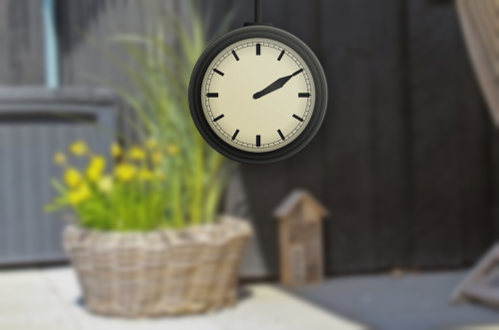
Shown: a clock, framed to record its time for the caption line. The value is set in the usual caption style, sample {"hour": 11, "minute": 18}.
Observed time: {"hour": 2, "minute": 10}
